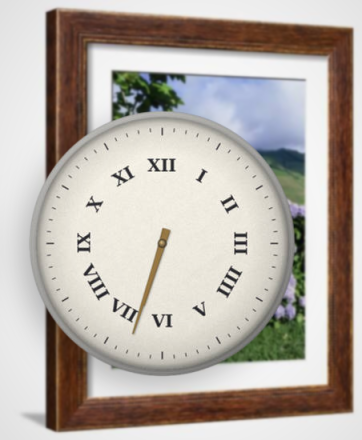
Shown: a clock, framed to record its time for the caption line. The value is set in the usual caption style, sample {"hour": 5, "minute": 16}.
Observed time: {"hour": 6, "minute": 33}
